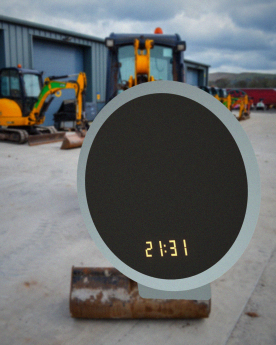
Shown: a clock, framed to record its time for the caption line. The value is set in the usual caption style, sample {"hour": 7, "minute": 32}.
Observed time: {"hour": 21, "minute": 31}
